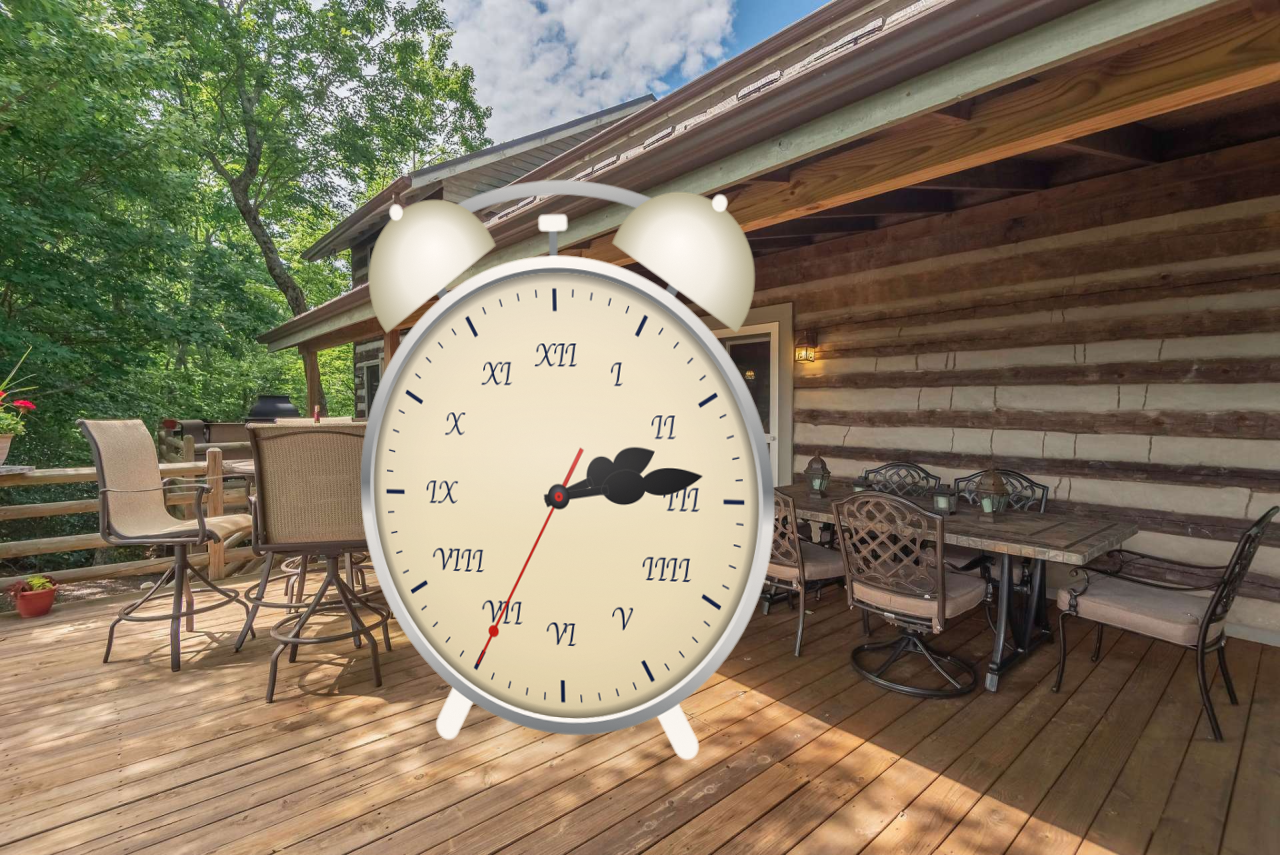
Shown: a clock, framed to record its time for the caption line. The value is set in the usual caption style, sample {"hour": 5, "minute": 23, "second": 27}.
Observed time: {"hour": 2, "minute": 13, "second": 35}
